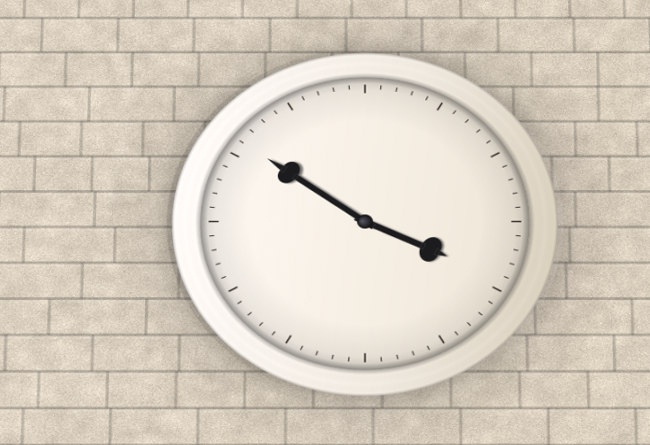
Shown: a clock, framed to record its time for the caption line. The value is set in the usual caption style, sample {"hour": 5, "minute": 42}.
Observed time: {"hour": 3, "minute": 51}
